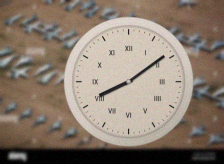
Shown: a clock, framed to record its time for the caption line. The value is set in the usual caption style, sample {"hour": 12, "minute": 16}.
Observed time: {"hour": 8, "minute": 9}
